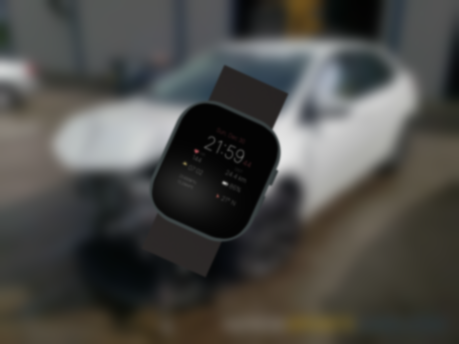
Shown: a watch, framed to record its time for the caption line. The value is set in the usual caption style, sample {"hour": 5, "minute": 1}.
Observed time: {"hour": 21, "minute": 59}
